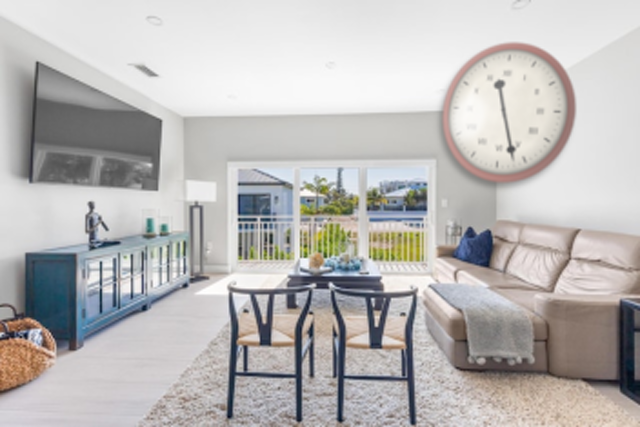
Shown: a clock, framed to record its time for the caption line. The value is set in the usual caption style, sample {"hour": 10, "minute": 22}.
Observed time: {"hour": 11, "minute": 27}
